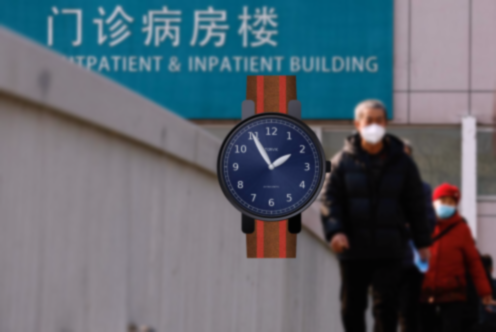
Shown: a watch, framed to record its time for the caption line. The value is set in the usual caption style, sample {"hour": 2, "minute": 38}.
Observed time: {"hour": 1, "minute": 55}
